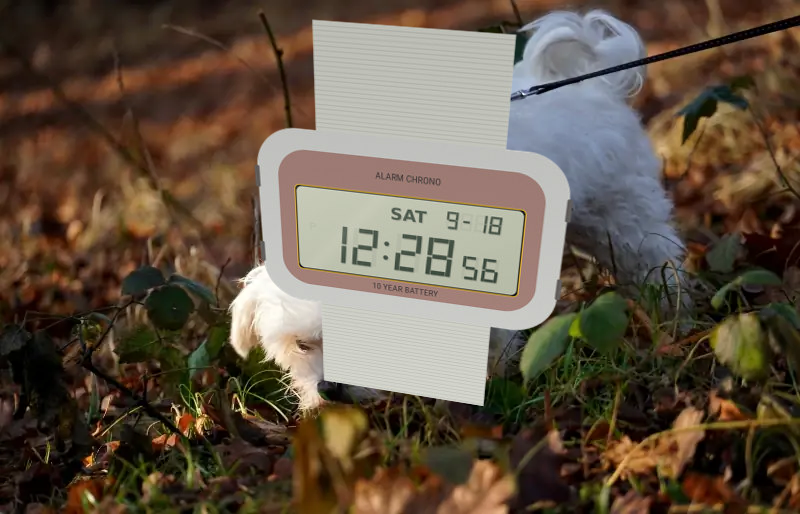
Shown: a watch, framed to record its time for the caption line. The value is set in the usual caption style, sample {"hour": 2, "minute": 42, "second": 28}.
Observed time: {"hour": 12, "minute": 28, "second": 56}
